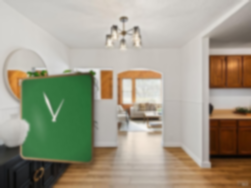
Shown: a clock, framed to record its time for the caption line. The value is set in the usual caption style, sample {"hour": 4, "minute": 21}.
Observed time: {"hour": 12, "minute": 56}
